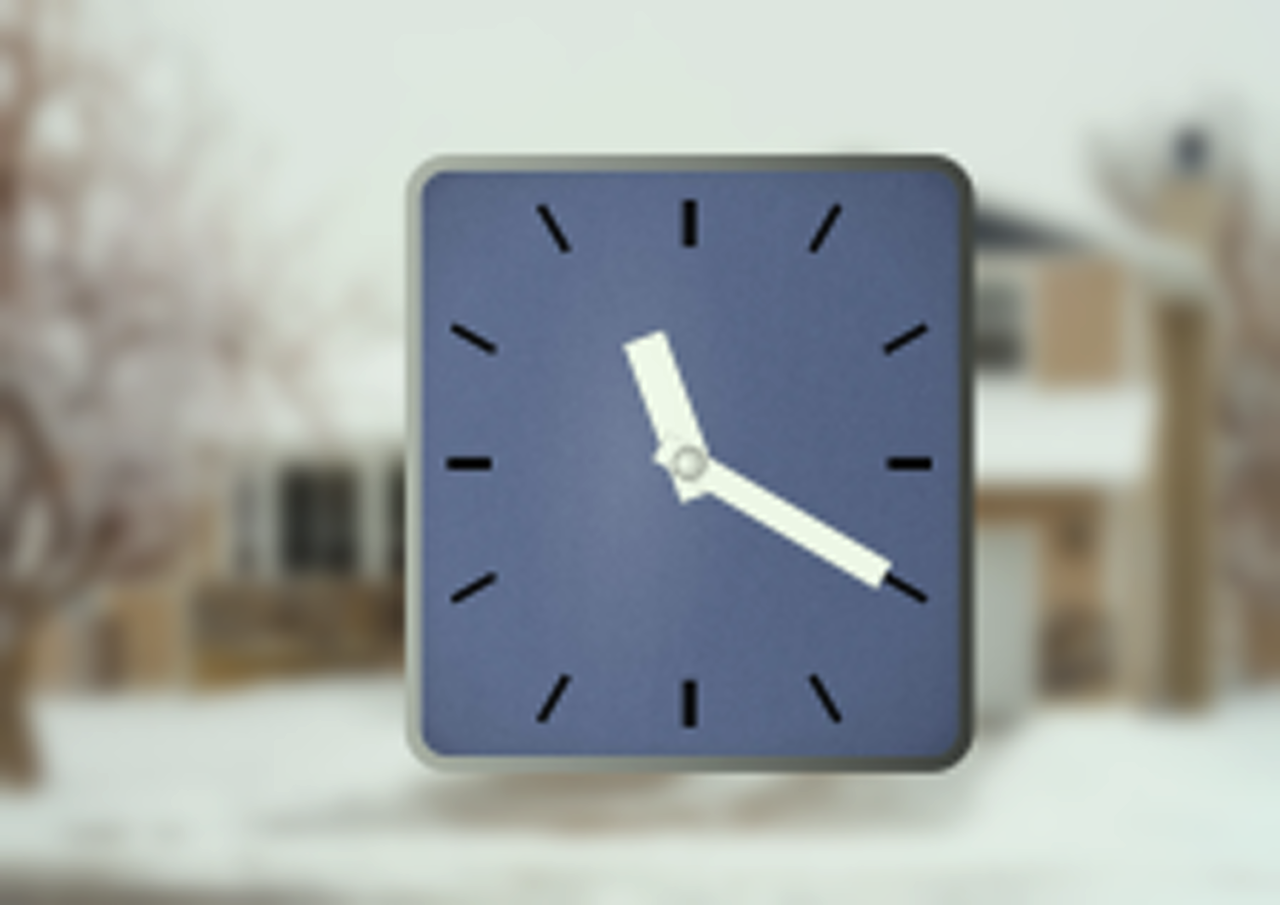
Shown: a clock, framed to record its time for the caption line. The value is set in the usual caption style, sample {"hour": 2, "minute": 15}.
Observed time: {"hour": 11, "minute": 20}
